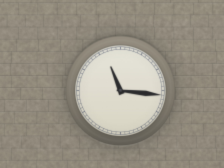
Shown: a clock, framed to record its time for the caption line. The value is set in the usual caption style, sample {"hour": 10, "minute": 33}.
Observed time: {"hour": 11, "minute": 16}
